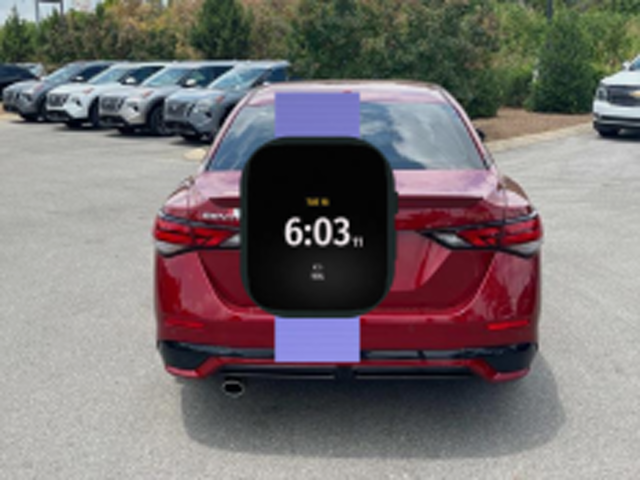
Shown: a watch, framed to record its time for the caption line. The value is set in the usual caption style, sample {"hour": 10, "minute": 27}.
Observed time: {"hour": 6, "minute": 3}
